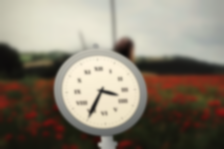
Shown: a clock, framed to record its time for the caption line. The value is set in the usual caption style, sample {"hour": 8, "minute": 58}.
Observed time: {"hour": 3, "minute": 35}
